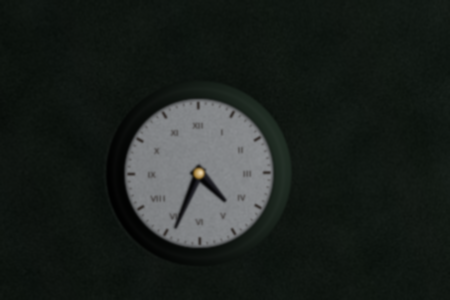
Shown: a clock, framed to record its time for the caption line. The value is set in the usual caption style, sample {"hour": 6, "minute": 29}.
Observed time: {"hour": 4, "minute": 34}
